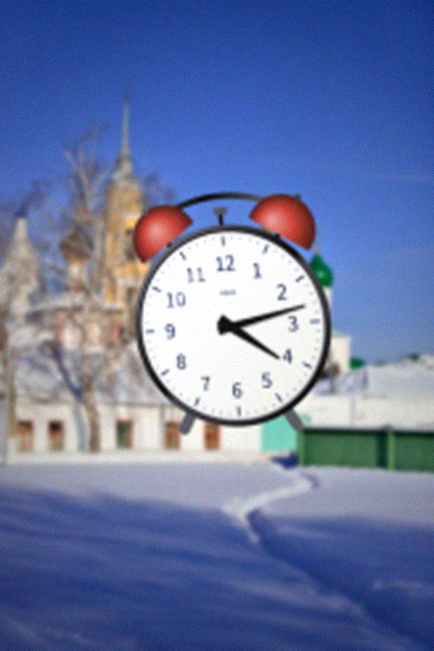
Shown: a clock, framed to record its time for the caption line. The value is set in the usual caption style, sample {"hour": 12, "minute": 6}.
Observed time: {"hour": 4, "minute": 13}
